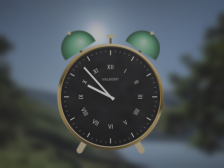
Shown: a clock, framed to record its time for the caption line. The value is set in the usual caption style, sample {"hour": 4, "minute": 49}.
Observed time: {"hour": 9, "minute": 53}
